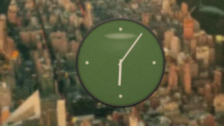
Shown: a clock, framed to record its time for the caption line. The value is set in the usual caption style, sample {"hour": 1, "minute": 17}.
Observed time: {"hour": 6, "minute": 6}
